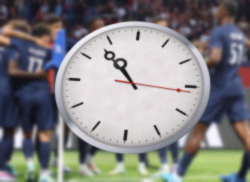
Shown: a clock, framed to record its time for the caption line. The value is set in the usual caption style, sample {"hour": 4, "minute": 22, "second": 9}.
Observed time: {"hour": 10, "minute": 53, "second": 16}
